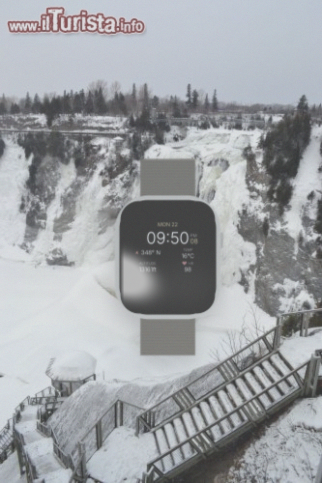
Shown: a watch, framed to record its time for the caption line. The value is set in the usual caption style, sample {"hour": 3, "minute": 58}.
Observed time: {"hour": 9, "minute": 50}
